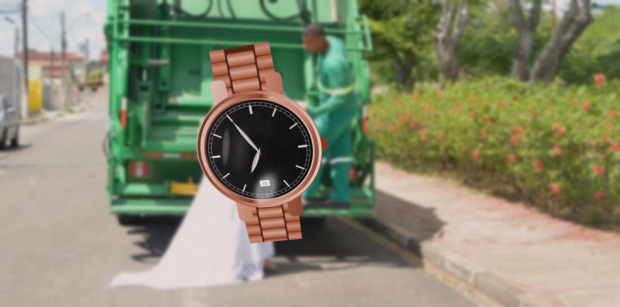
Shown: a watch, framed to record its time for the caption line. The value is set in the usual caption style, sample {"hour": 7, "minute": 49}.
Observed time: {"hour": 6, "minute": 55}
